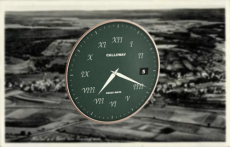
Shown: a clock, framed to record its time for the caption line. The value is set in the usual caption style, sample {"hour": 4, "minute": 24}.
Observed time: {"hour": 7, "minute": 19}
